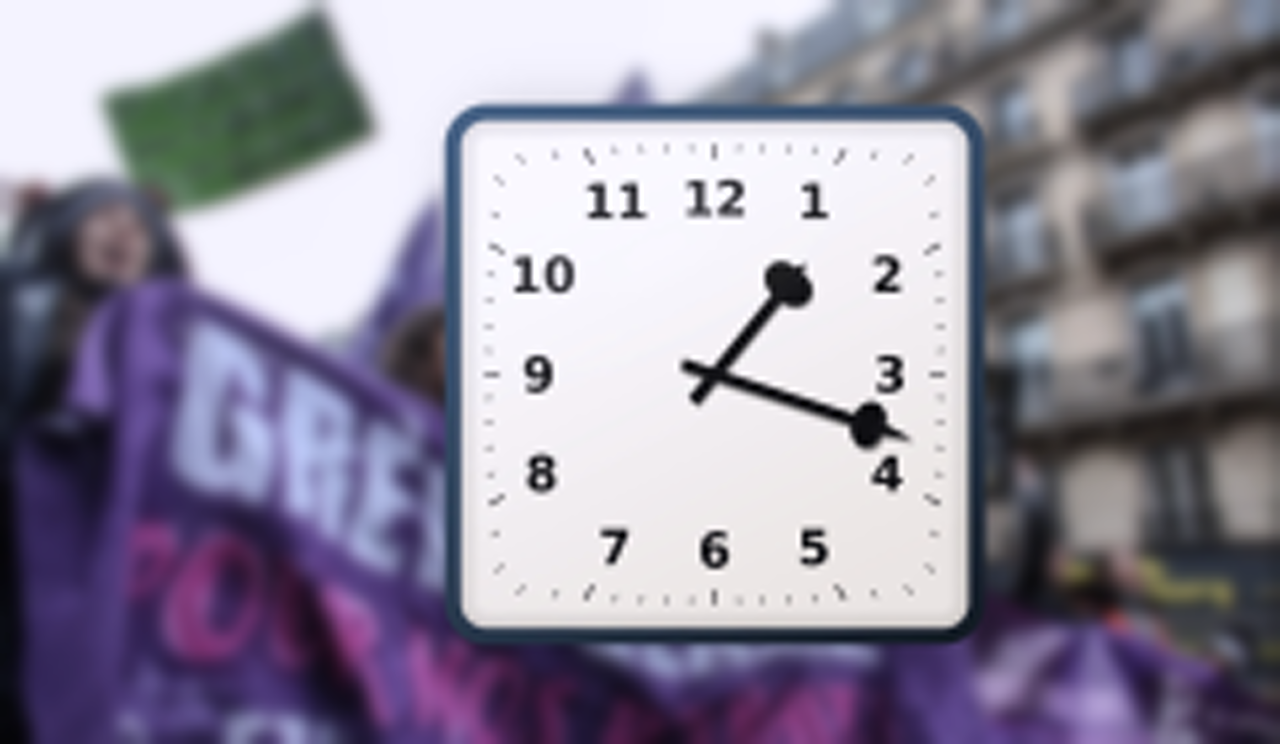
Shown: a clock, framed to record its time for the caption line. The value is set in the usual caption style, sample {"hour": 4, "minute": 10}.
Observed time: {"hour": 1, "minute": 18}
